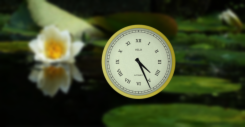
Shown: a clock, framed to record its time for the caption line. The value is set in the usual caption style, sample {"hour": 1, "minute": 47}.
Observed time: {"hour": 4, "minute": 26}
